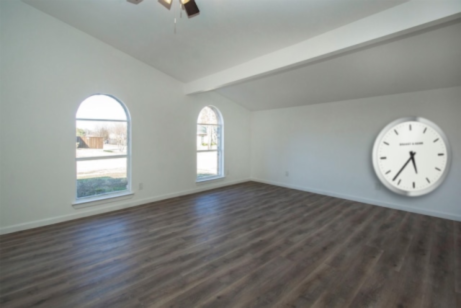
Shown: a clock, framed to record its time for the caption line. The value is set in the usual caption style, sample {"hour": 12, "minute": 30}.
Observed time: {"hour": 5, "minute": 37}
